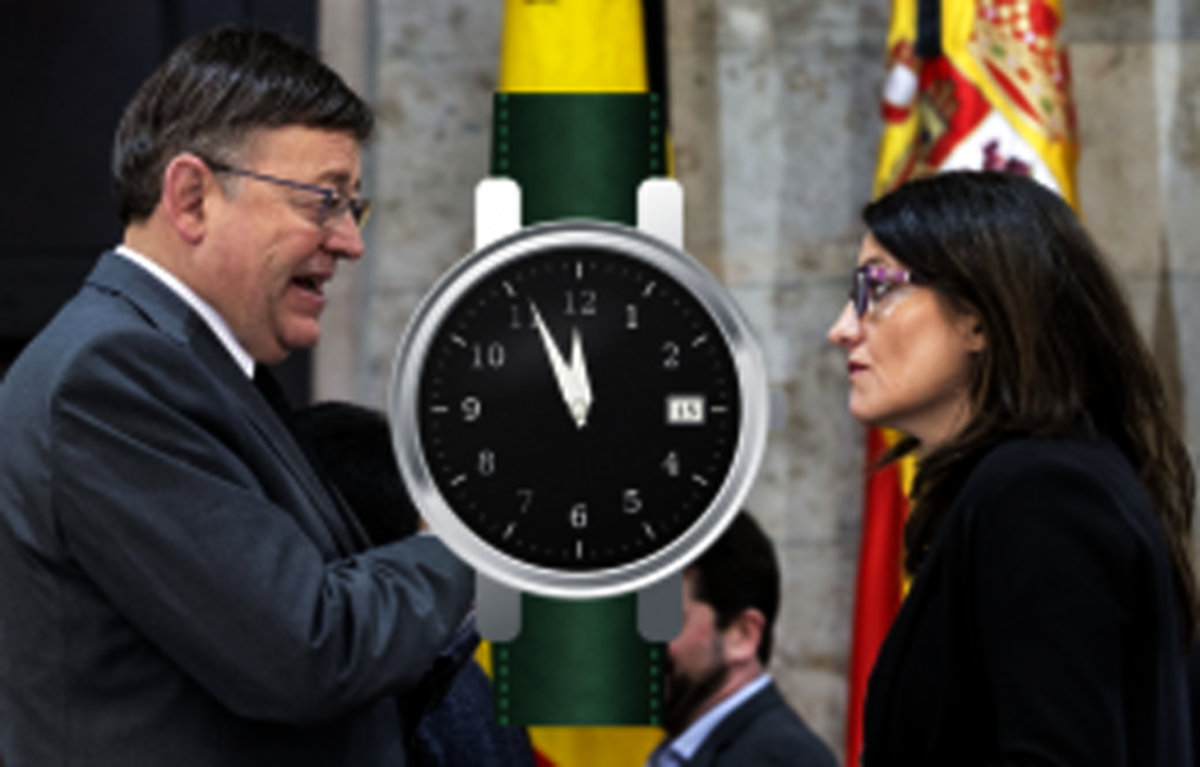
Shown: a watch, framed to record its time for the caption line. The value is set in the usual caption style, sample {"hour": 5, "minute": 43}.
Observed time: {"hour": 11, "minute": 56}
